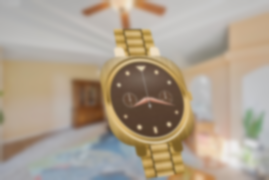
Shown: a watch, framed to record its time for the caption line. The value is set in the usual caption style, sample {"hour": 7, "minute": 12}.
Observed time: {"hour": 8, "minute": 18}
